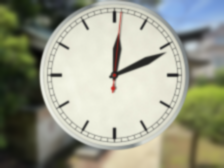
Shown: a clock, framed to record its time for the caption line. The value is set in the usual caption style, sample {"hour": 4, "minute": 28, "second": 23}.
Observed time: {"hour": 12, "minute": 11, "second": 1}
